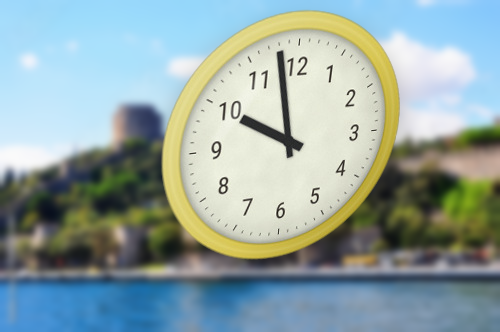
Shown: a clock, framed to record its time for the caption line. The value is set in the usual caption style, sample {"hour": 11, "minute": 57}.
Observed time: {"hour": 9, "minute": 58}
